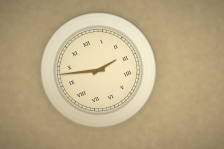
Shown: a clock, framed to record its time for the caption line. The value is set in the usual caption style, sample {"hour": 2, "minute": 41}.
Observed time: {"hour": 2, "minute": 48}
